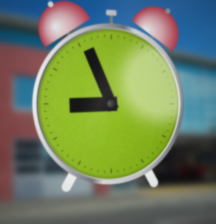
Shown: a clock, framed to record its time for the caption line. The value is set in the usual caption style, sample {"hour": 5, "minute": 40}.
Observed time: {"hour": 8, "minute": 56}
